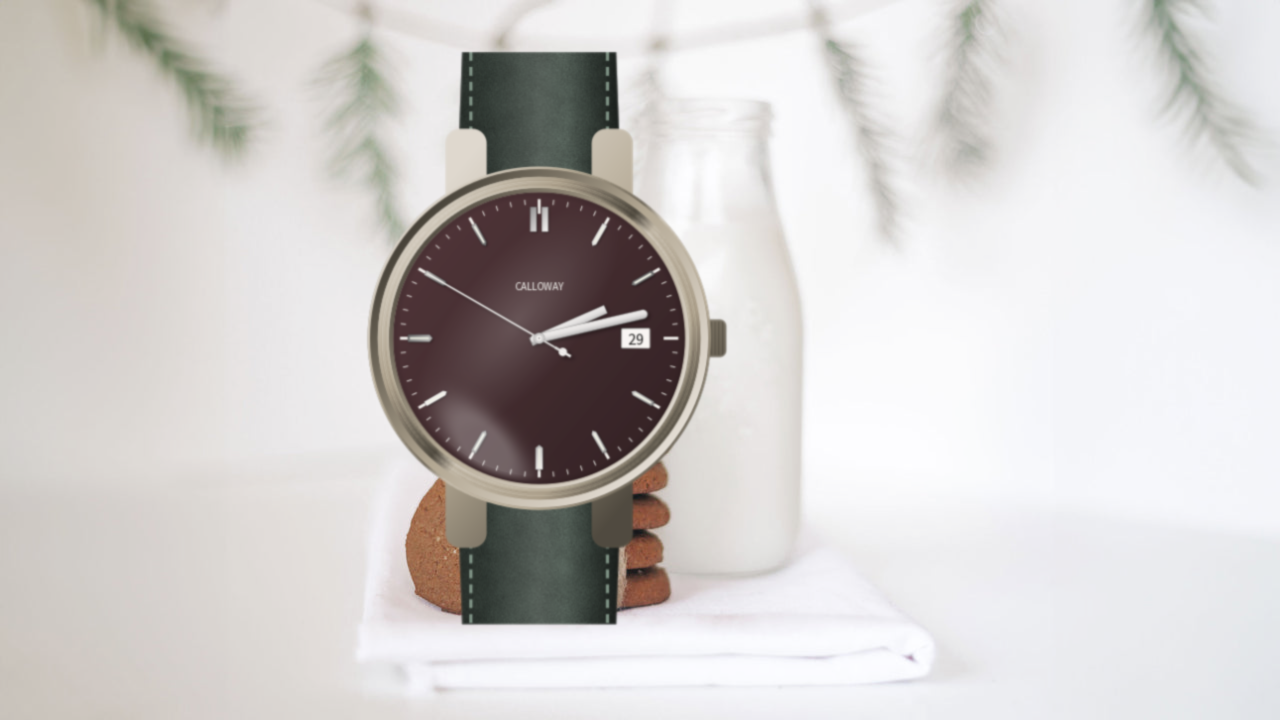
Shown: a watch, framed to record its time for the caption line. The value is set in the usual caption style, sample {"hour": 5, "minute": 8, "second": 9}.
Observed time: {"hour": 2, "minute": 12, "second": 50}
